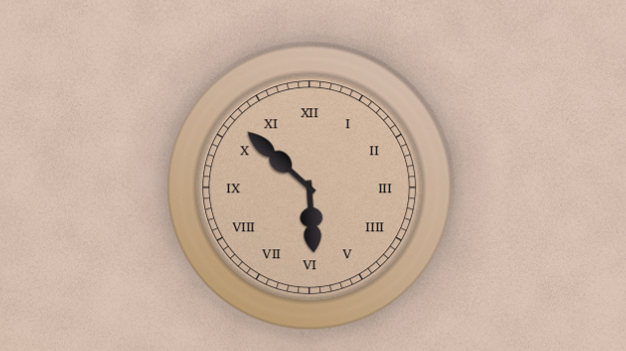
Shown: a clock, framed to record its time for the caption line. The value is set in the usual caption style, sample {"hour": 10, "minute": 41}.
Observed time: {"hour": 5, "minute": 52}
